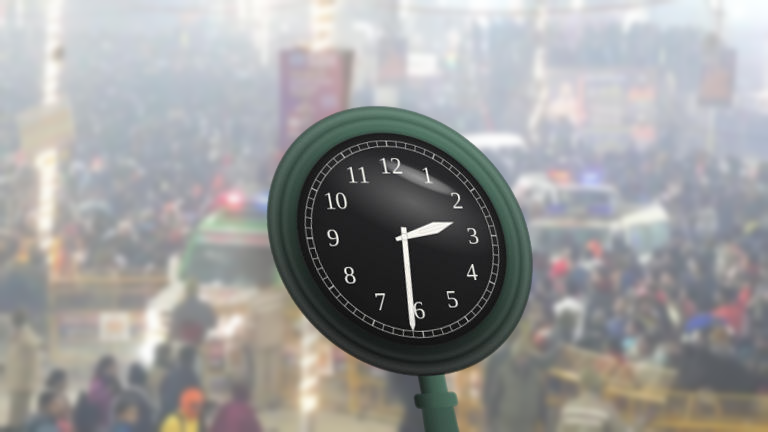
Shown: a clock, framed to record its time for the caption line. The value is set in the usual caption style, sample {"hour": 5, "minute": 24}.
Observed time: {"hour": 2, "minute": 31}
